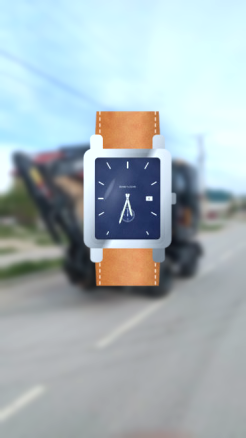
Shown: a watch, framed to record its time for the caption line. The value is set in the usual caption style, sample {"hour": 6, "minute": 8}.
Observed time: {"hour": 5, "minute": 33}
